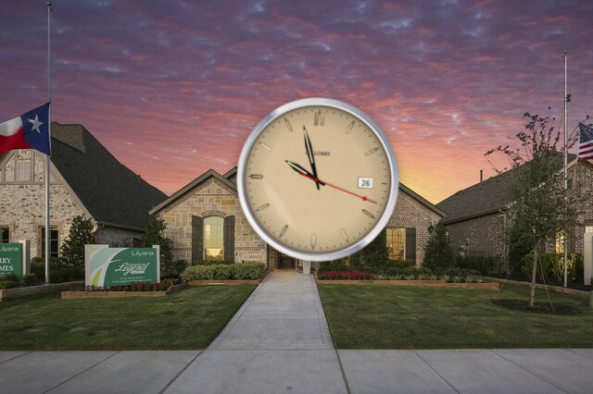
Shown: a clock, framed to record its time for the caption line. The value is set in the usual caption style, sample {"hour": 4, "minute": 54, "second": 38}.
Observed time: {"hour": 9, "minute": 57, "second": 18}
